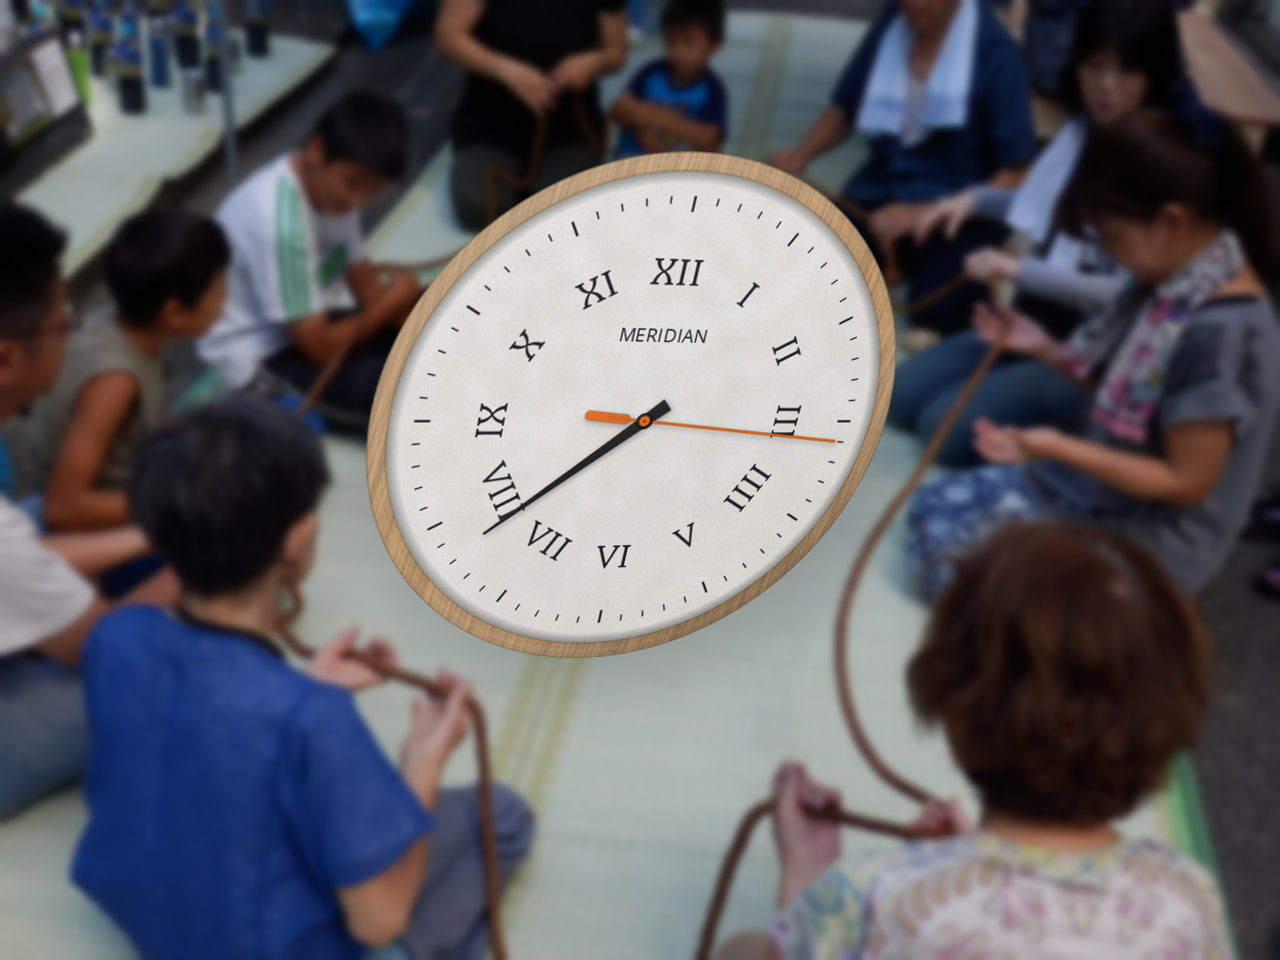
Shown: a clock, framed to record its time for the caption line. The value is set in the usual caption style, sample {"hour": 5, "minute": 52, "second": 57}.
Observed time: {"hour": 7, "minute": 38, "second": 16}
